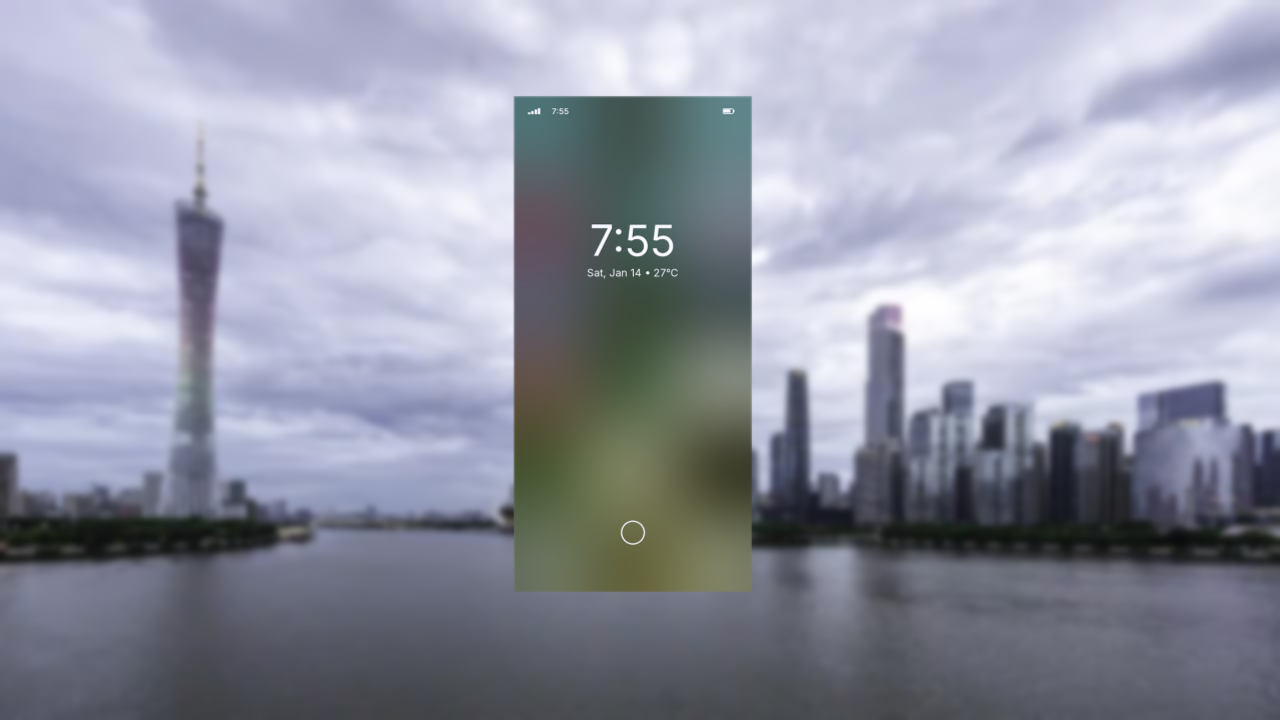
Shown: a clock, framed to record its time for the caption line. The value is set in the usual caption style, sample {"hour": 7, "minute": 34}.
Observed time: {"hour": 7, "minute": 55}
